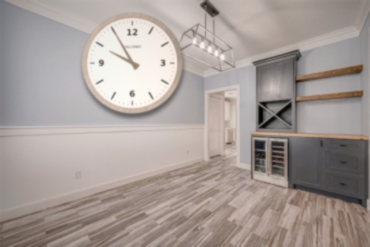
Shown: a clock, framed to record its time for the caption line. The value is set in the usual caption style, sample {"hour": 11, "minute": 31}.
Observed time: {"hour": 9, "minute": 55}
